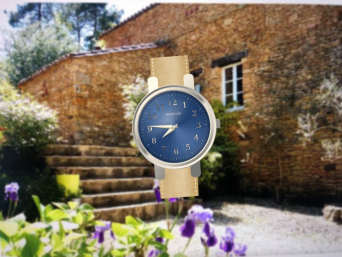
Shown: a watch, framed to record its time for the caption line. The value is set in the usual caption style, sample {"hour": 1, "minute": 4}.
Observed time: {"hour": 7, "minute": 46}
